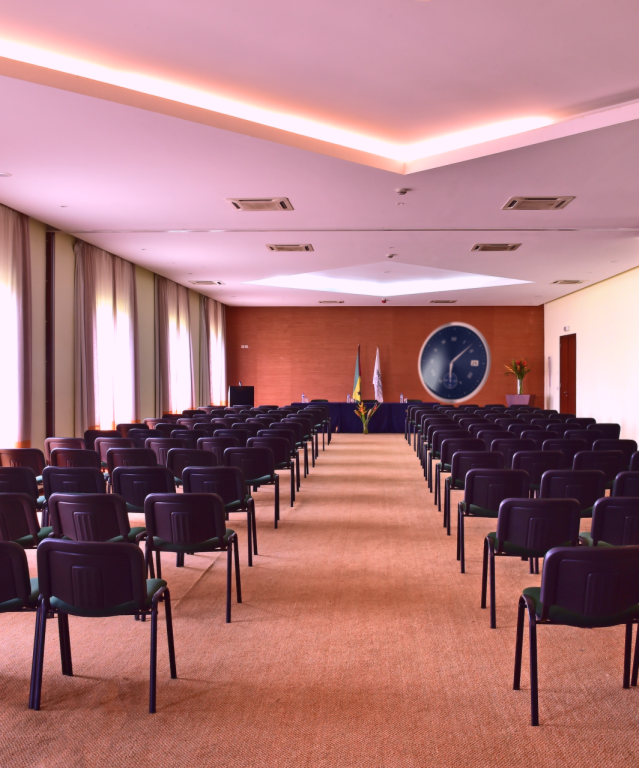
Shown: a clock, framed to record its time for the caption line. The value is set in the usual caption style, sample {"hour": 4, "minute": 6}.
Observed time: {"hour": 6, "minute": 8}
